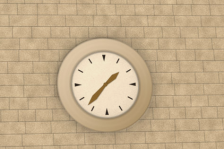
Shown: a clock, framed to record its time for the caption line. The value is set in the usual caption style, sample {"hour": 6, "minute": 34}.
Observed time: {"hour": 1, "minute": 37}
